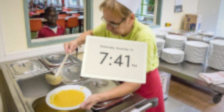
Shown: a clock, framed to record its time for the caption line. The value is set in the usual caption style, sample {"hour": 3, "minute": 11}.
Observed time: {"hour": 7, "minute": 41}
